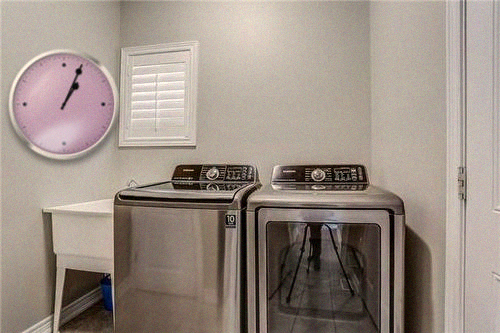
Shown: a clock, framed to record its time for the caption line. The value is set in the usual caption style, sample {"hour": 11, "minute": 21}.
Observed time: {"hour": 1, "minute": 4}
